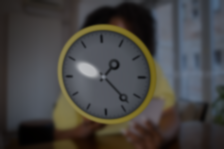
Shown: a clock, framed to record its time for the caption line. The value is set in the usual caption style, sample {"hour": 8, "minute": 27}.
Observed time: {"hour": 1, "minute": 23}
